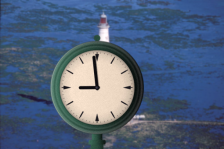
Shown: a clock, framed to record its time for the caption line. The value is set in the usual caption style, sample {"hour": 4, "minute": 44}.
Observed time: {"hour": 8, "minute": 59}
